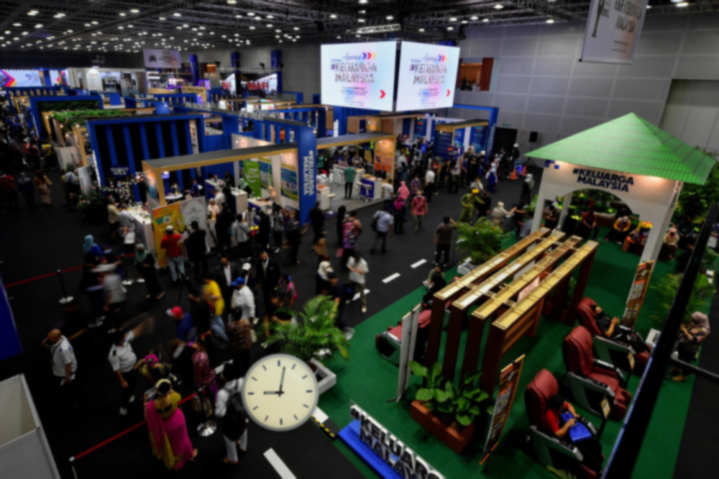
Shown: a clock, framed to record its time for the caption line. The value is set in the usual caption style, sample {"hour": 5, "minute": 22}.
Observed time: {"hour": 9, "minute": 2}
